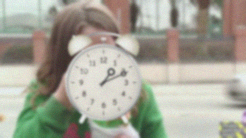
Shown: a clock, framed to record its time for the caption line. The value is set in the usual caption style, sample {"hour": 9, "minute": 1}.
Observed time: {"hour": 1, "minute": 11}
